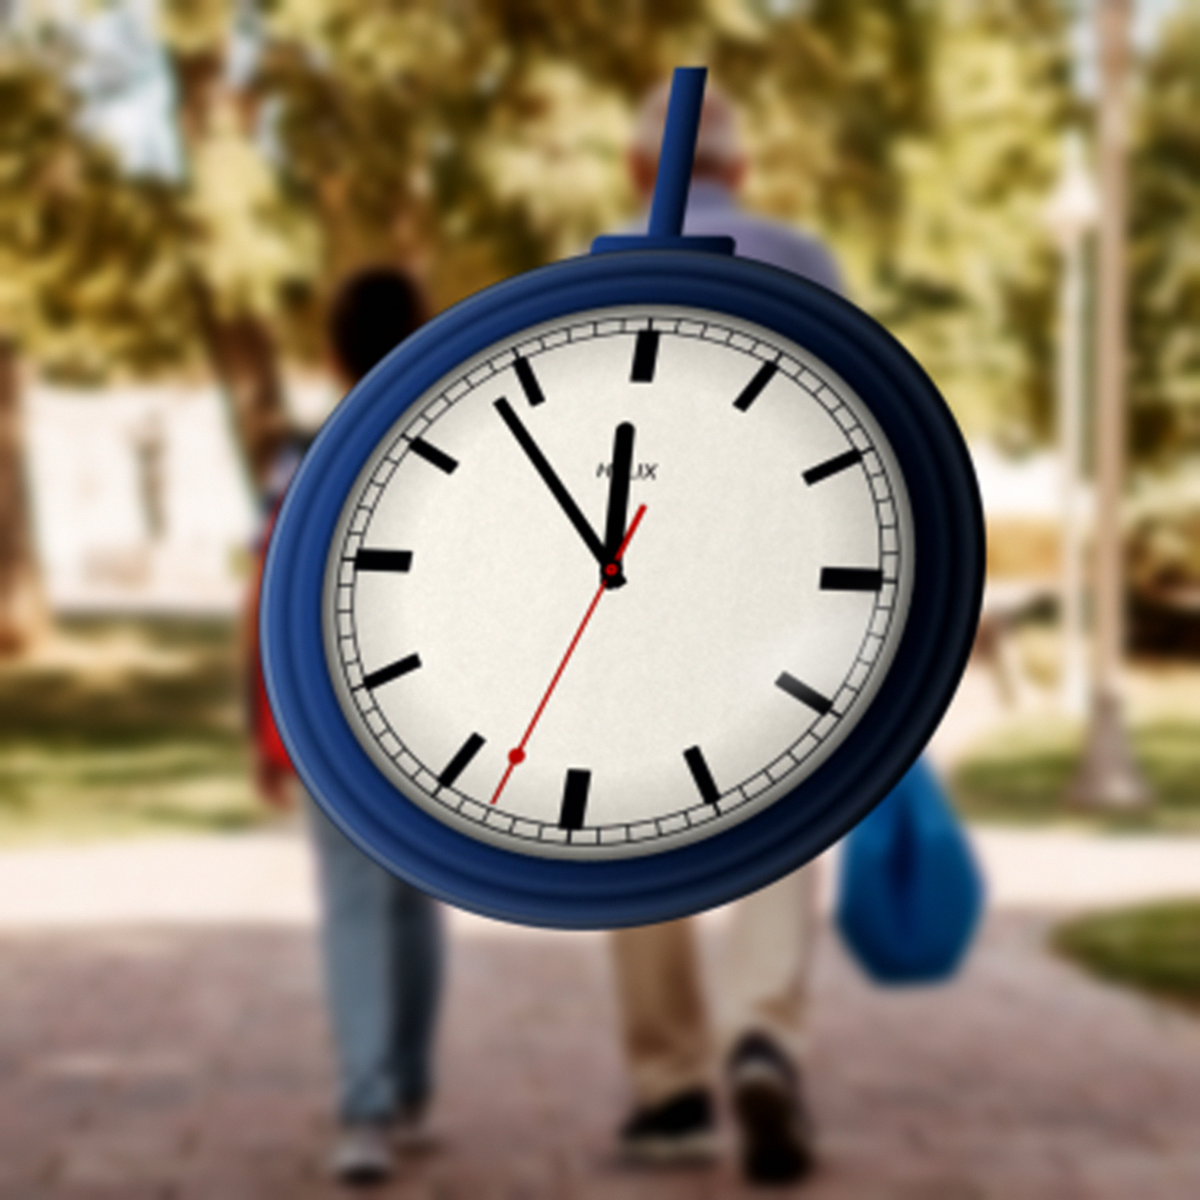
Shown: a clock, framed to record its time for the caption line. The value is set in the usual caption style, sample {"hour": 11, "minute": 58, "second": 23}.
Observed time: {"hour": 11, "minute": 53, "second": 33}
